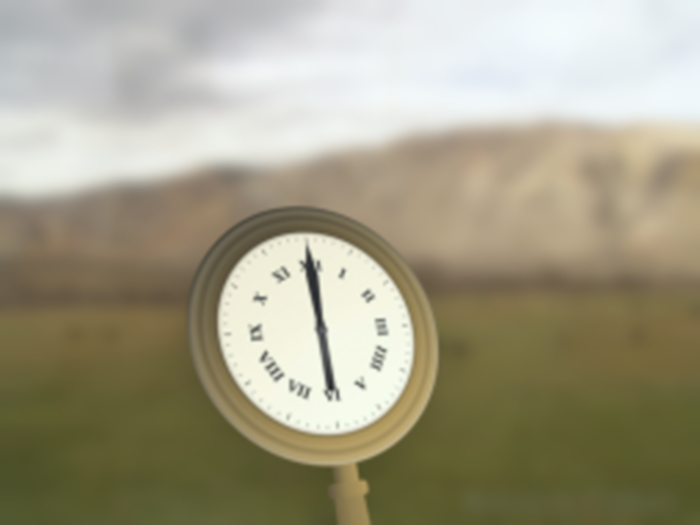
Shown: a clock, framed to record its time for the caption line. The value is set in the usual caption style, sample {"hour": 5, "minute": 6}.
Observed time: {"hour": 6, "minute": 0}
